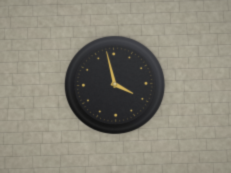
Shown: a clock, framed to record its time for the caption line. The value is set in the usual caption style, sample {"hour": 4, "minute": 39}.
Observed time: {"hour": 3, "minute": 58}
